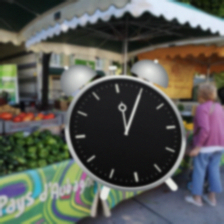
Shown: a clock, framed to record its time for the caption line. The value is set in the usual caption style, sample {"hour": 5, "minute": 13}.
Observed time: {"hour": 12, "minute": 5}
